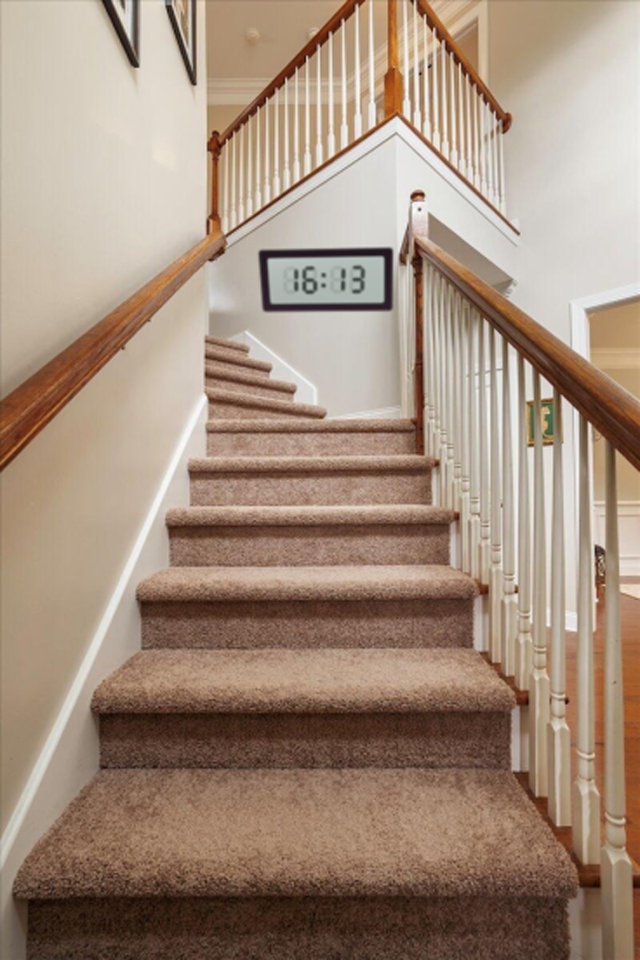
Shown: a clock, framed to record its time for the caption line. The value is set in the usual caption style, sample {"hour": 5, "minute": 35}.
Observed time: {"hour": 16, "minute": 13}
